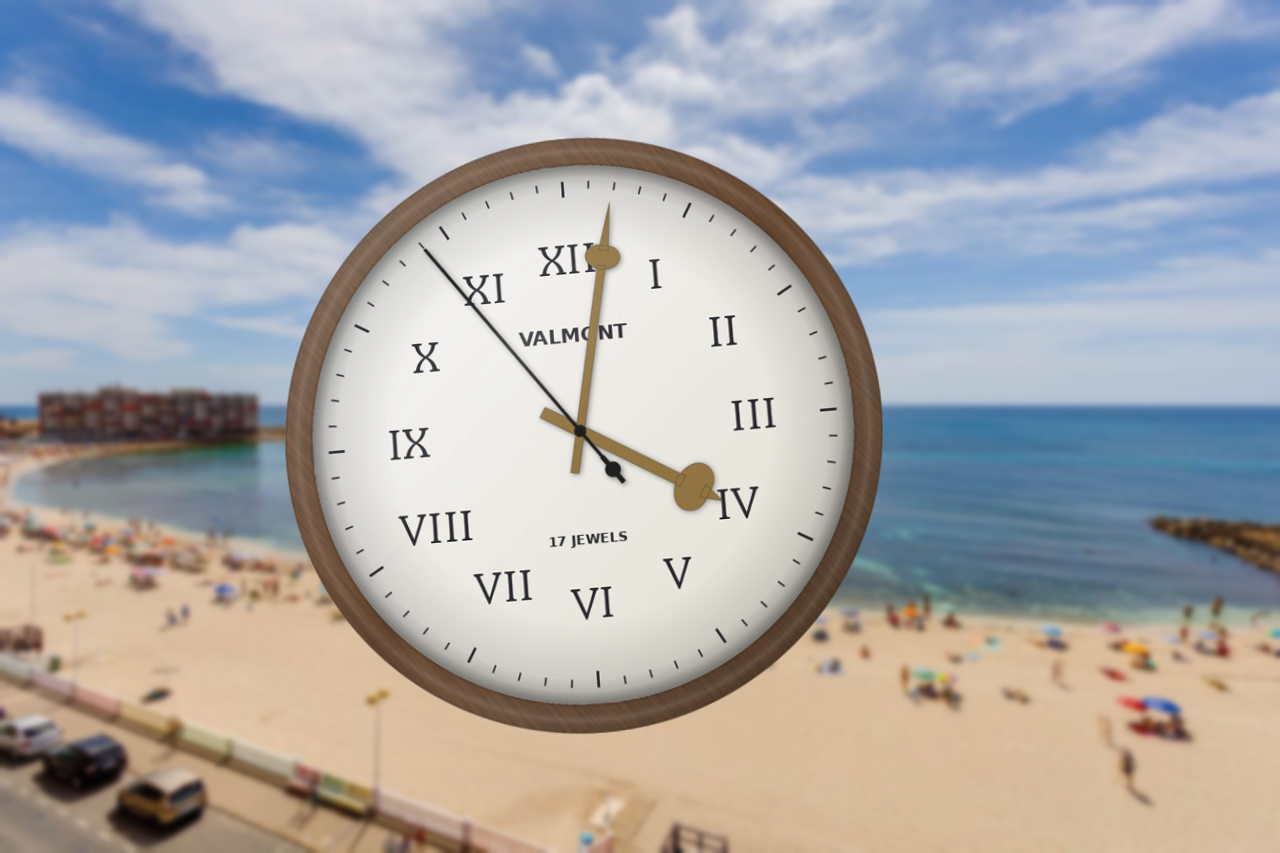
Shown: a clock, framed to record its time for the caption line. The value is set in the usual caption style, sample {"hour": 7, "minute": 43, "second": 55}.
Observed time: {"hour": 4, "minute": 1, "second": 54}
